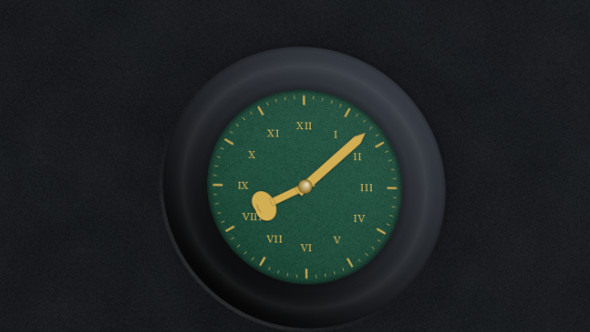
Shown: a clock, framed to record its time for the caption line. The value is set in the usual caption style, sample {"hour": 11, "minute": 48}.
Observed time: {"hour": 8, "minute": 8}
